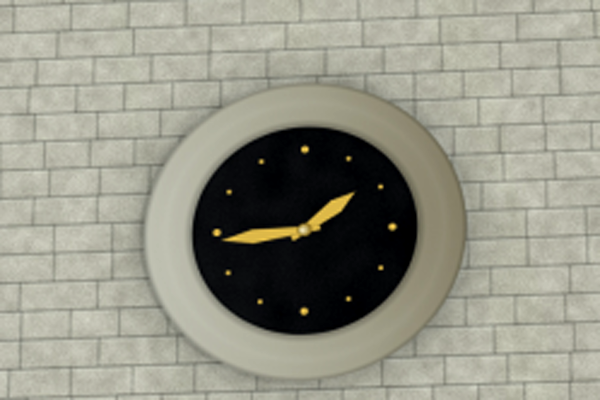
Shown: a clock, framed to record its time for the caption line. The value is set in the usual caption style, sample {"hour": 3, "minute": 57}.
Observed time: {"hour": 1, "minute": 44}
